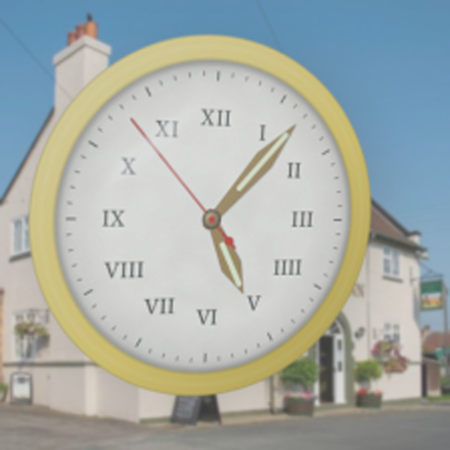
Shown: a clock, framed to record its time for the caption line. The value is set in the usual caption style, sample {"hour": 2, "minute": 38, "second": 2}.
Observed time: {"hour": 5, "minute": 6, "second": 53}
